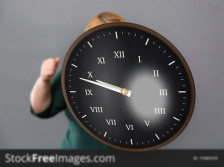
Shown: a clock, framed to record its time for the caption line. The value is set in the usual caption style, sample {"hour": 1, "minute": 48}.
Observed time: {"hour": 9, "minute": 48}
